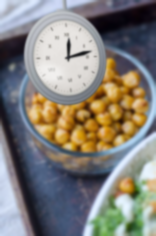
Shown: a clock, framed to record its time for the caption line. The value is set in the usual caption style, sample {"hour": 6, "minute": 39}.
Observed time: {"hour": 12, "minute": 13}
